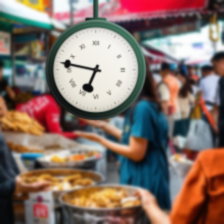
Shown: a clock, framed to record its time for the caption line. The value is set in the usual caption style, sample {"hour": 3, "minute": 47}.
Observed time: {"hour": 6, "minute": 47}
